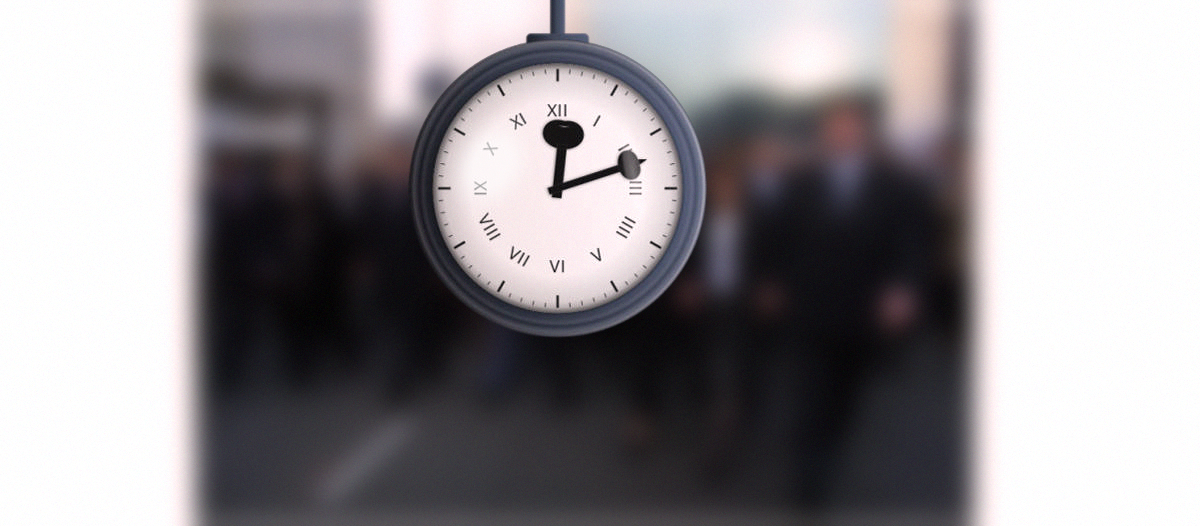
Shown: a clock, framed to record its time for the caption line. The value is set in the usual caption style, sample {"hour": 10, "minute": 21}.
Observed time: {"hour": 12, "minute": 12}
